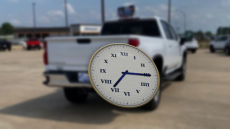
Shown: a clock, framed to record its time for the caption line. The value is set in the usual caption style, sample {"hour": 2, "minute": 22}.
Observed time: {"hour": 7, "minute": 15}
